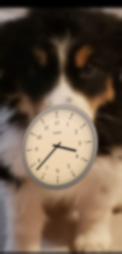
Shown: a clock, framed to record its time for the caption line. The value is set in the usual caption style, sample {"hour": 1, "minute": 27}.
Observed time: {"hour": 3, "minute": 38}
